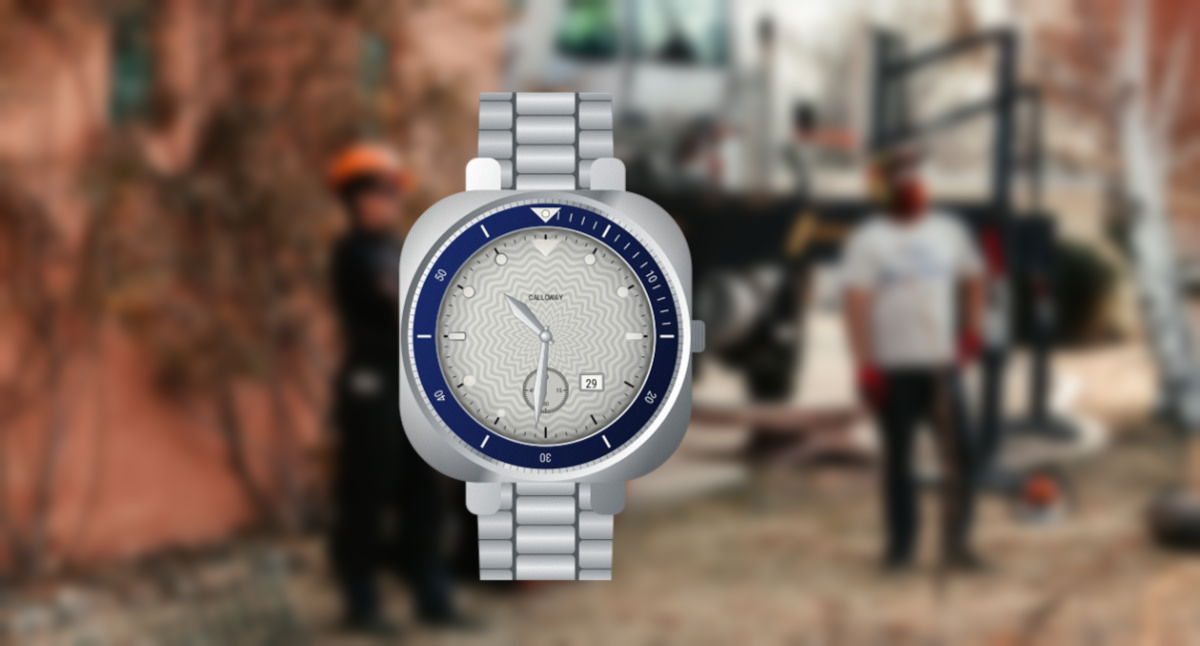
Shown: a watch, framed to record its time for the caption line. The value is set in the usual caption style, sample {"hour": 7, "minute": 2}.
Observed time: {"hour": 10, "minute": 31}
